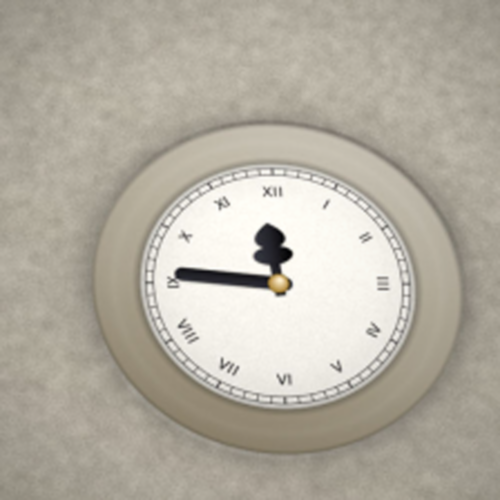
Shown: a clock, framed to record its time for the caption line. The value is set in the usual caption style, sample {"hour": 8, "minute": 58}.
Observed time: {"hour": 11, "minute": 46}
